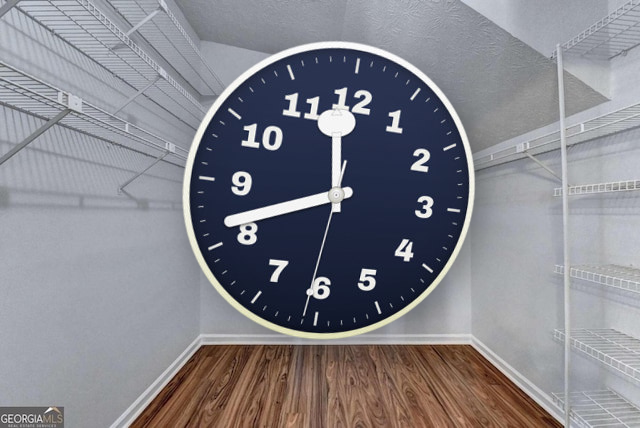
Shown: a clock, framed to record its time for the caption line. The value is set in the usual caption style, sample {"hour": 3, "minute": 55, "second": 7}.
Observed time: {"hour": 11, "minute": 41, "second": 31}
